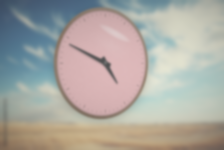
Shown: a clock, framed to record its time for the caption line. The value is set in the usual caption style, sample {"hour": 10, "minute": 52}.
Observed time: {"hour": 4, "minute": 49}
